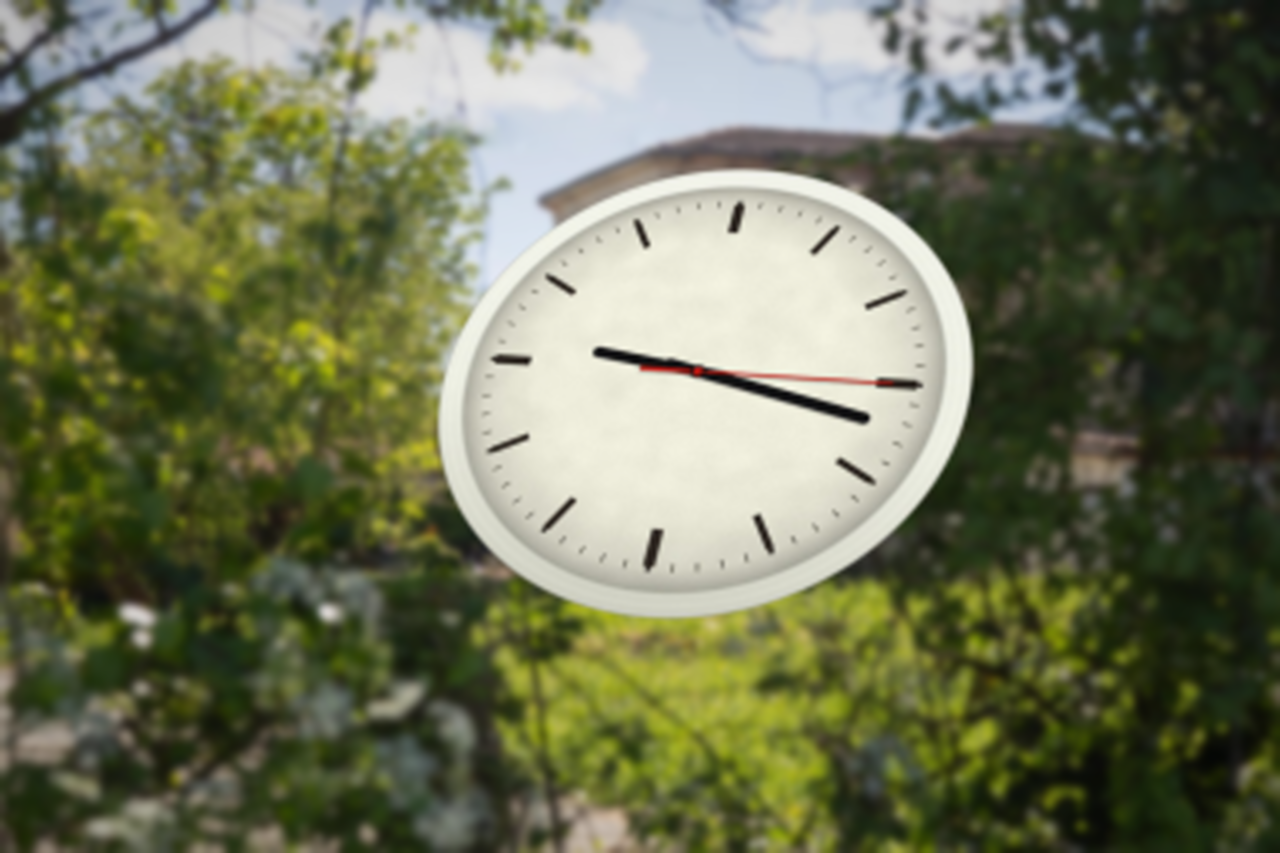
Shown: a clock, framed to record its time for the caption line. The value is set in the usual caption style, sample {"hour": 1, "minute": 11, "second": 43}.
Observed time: {"hour": 9, "minute": 17, "second": 15}
